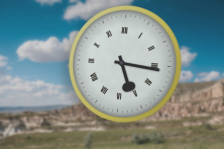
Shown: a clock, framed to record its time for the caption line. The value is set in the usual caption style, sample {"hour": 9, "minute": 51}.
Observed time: {"hour": 5, "minute": 16}
